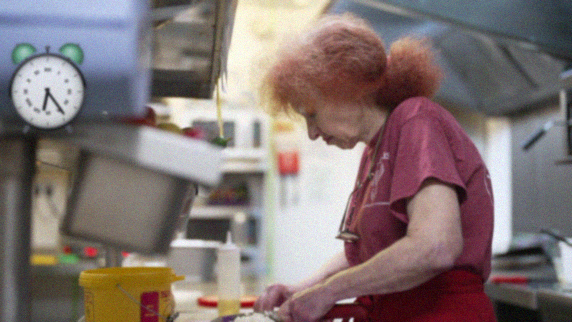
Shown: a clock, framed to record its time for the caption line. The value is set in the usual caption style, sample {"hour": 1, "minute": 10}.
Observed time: {"hour": 6, "minute": 24}
